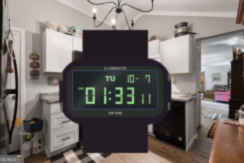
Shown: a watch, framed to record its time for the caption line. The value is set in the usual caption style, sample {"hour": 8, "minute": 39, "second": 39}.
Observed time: {"hour": 1, "minute": 33, "second": 11}
